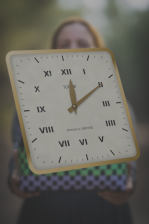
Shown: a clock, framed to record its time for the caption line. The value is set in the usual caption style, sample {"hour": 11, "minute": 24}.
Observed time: {"hour": 12, "minute": 10}
